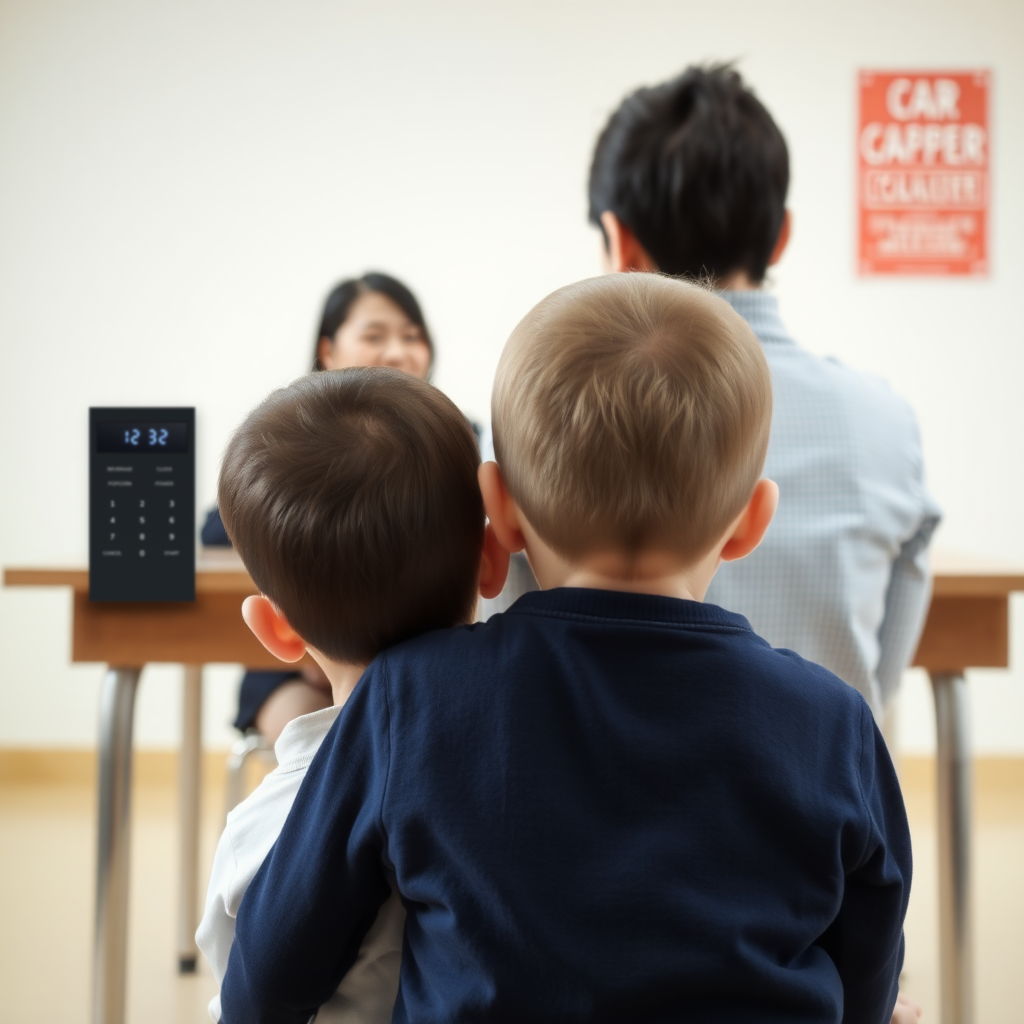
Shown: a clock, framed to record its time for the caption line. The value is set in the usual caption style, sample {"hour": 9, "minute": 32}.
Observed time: {"hour": 12, "minute": 32}
